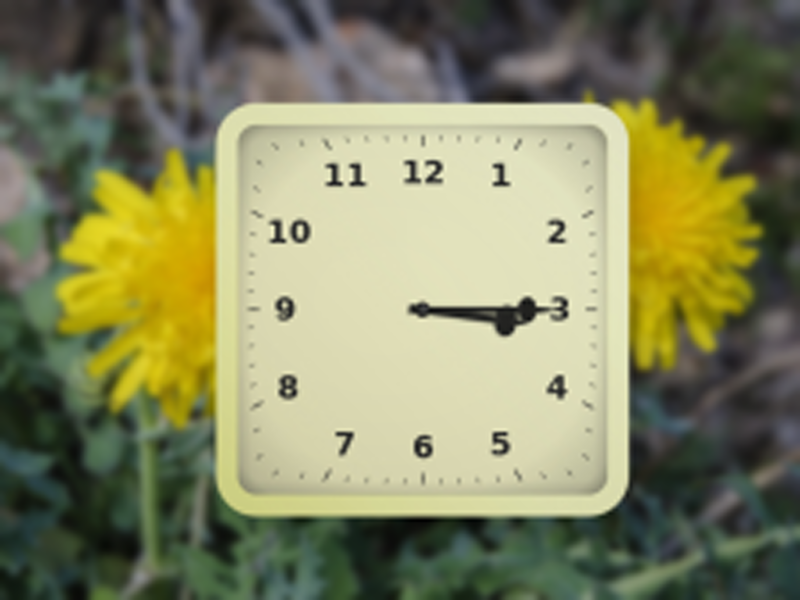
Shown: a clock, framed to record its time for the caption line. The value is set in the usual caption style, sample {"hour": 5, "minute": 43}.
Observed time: {"hour": 3, "minute": 15}
